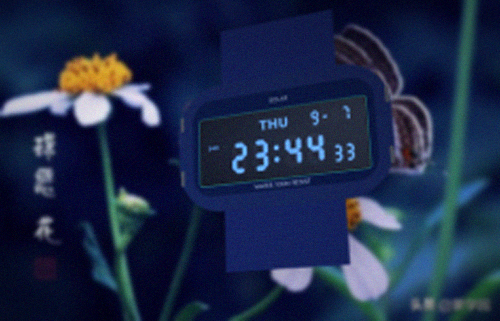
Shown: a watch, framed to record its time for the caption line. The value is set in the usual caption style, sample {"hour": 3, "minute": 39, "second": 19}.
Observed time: {"hour": 23, "minute": 44, "second": 33}
